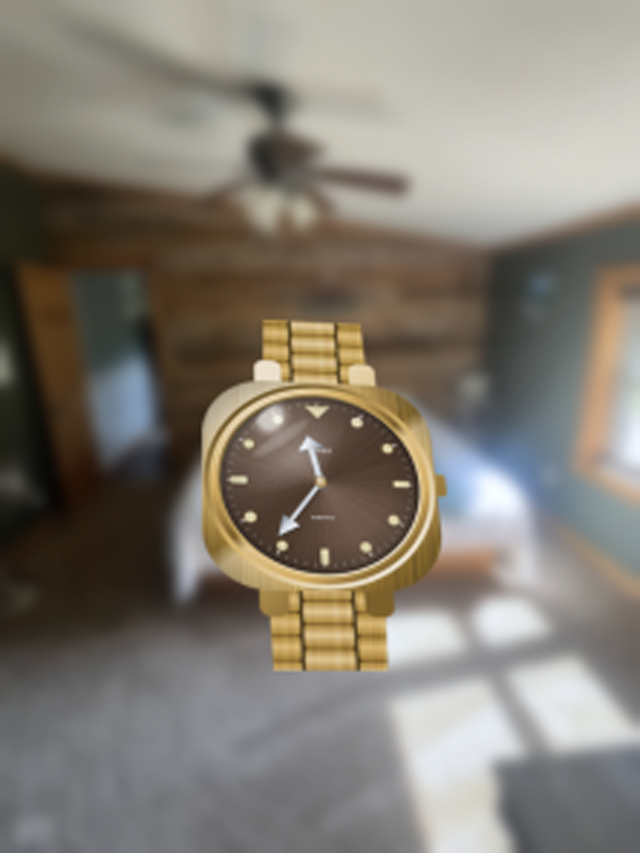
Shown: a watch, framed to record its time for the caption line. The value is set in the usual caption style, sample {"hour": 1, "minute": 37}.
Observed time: {"hour": 11, "minute": 36}
